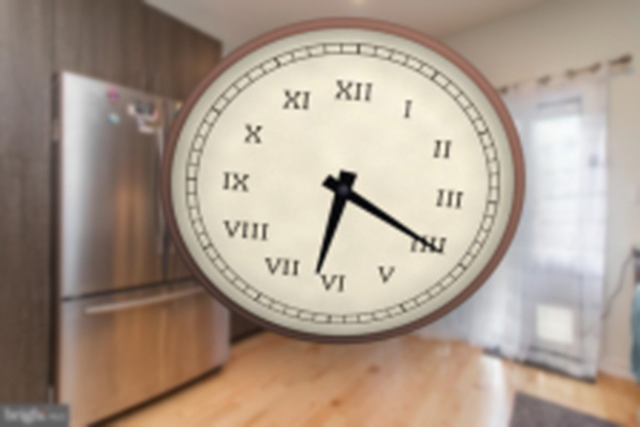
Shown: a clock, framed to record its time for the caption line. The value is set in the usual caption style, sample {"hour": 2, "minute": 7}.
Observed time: {"hour": 6, "minute": 20}
